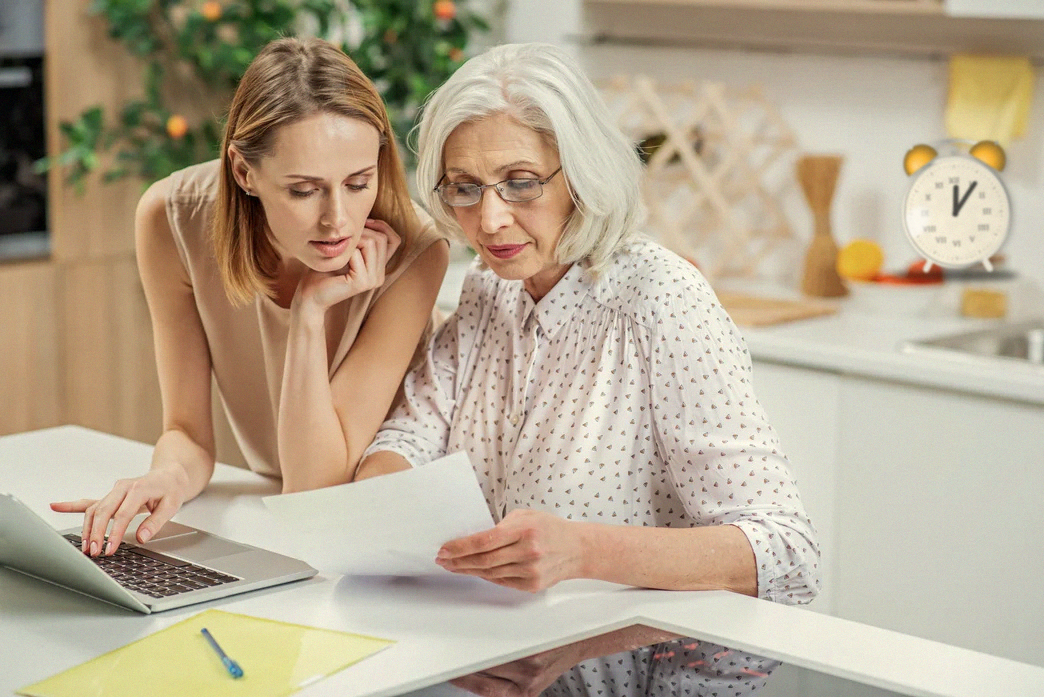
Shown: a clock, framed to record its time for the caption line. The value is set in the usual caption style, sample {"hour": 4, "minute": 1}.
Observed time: {"hour": 12, "minute": 6}
